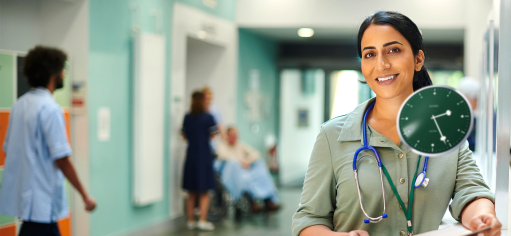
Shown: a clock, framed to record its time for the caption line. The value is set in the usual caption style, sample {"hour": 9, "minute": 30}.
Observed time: {"hour": 2, "minute": 26}
